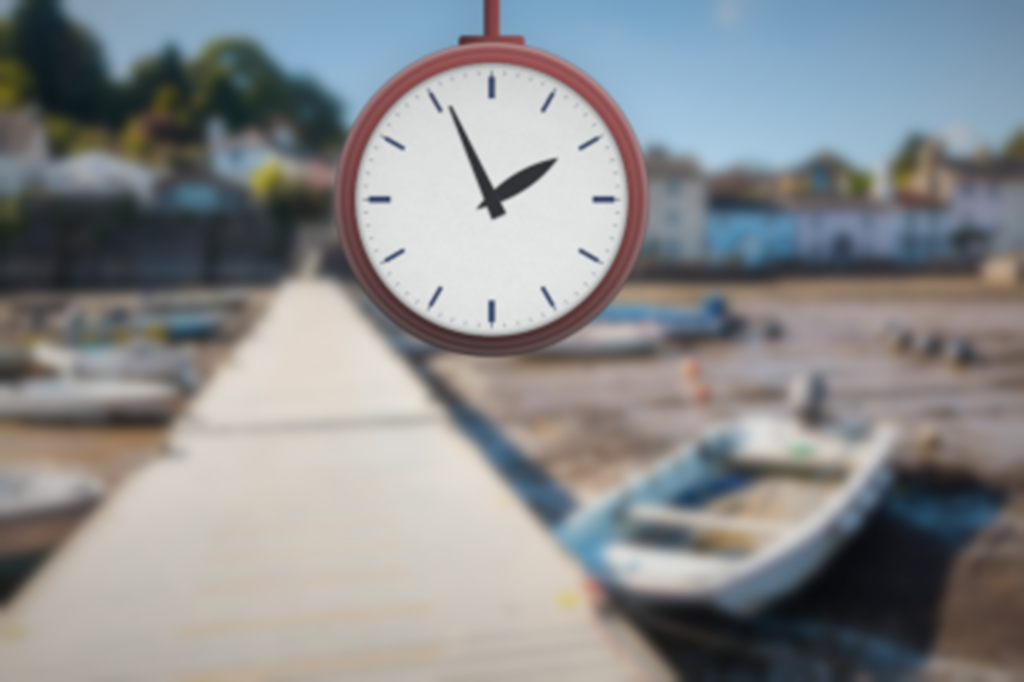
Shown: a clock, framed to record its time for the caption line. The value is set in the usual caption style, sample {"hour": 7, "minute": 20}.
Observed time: {"hour": 1, "minute": 56}
